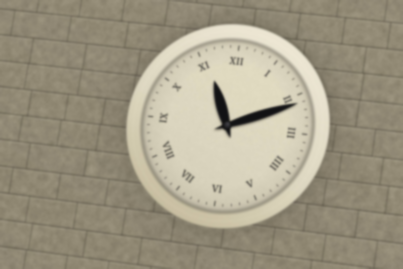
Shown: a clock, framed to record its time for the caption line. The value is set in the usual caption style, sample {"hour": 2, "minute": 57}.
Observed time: {"hour": 11, "minute": 11}
